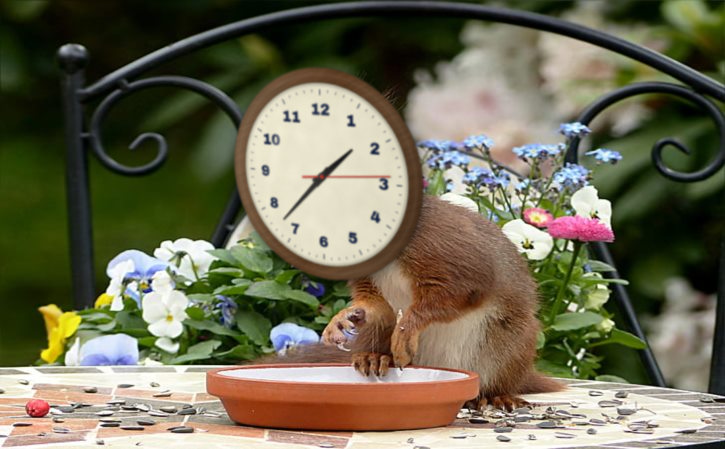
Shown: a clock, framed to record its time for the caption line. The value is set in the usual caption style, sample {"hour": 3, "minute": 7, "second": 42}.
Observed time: {"hour": 1, "minute": 37, "second": 14}
